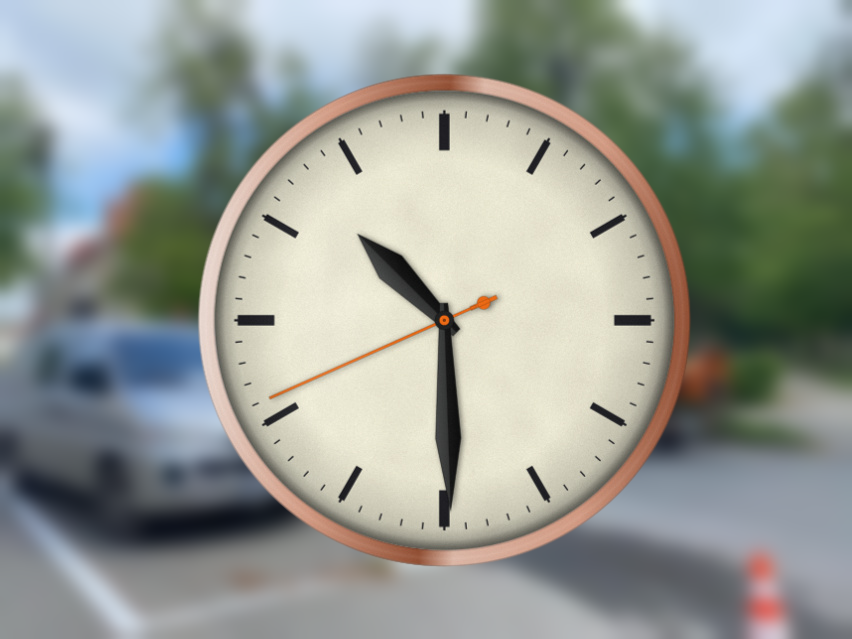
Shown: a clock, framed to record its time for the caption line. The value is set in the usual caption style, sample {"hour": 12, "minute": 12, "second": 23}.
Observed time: {"hour": 10, "minute": 29, "second": 41}
